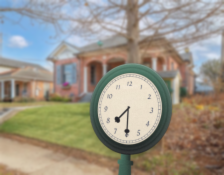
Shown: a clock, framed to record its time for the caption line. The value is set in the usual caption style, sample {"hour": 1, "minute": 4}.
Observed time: {"hour": 7, "minute": 30}
